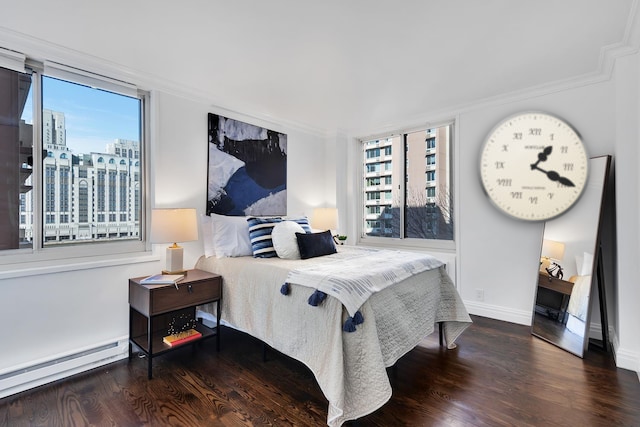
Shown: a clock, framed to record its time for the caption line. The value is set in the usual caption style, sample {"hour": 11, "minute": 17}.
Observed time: {"hour": 1, "minute": 19}
